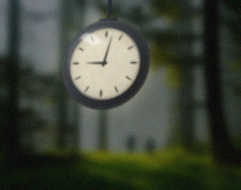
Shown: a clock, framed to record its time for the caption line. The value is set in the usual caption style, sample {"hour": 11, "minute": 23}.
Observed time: {"hour": 9, "minute": 2}
